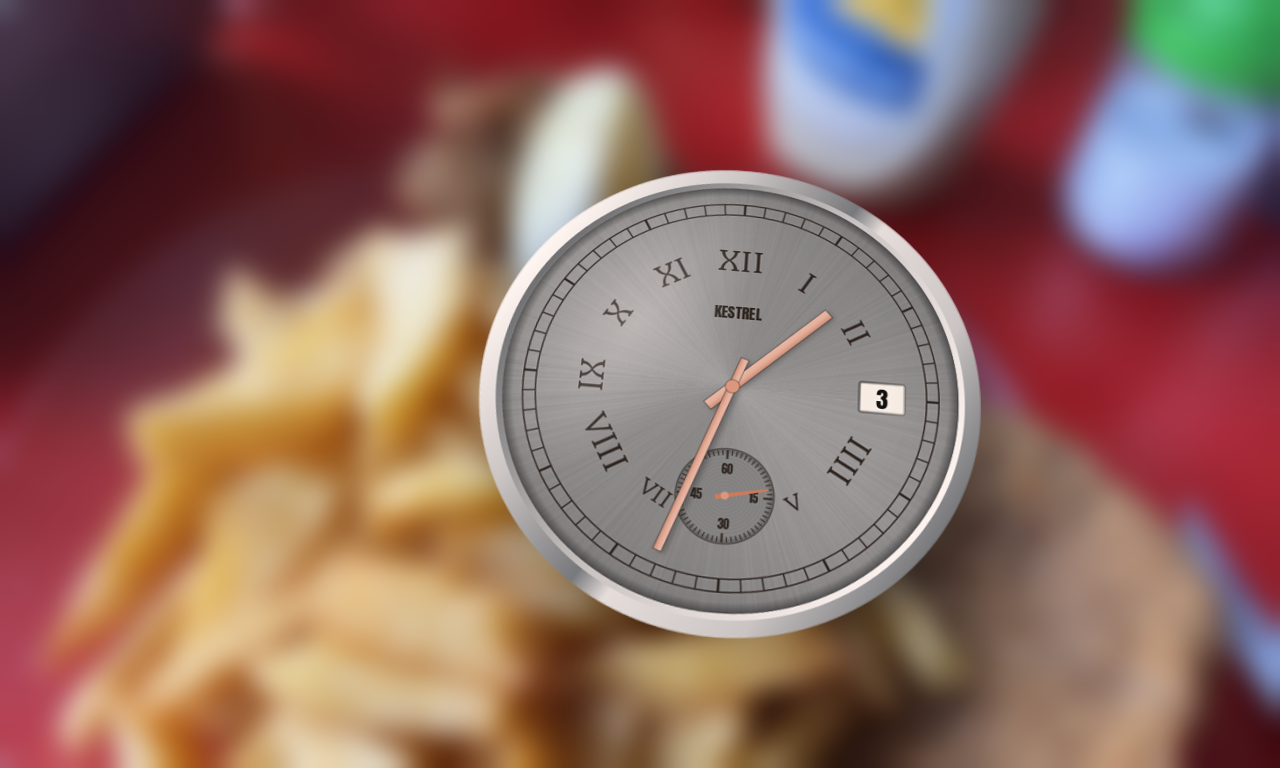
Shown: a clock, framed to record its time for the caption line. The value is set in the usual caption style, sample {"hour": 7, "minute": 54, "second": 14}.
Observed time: {"hour": 1, "minute": 33, "second": 13}
